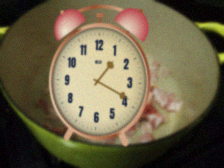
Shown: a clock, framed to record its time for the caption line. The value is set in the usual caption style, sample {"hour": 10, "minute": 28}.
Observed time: {"hour": 1, "minute": 19}
